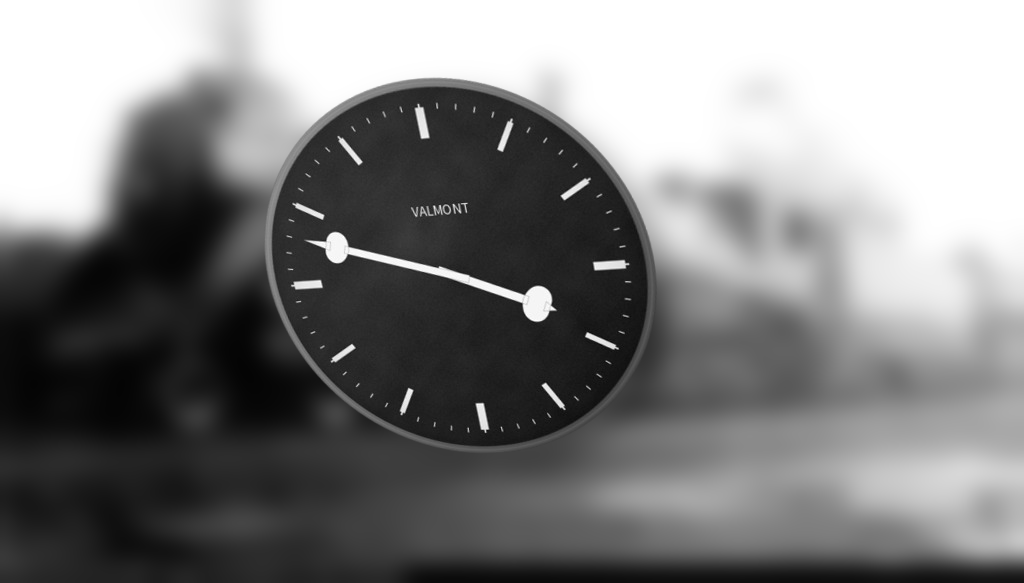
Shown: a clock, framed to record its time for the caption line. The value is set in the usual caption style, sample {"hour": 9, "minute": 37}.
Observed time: {"hour": 3, "minute": 48}
